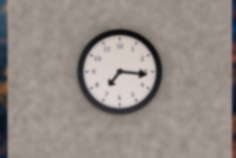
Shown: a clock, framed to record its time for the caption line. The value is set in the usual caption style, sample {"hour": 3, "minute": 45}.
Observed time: {"hour": 7, "minute": 16}
